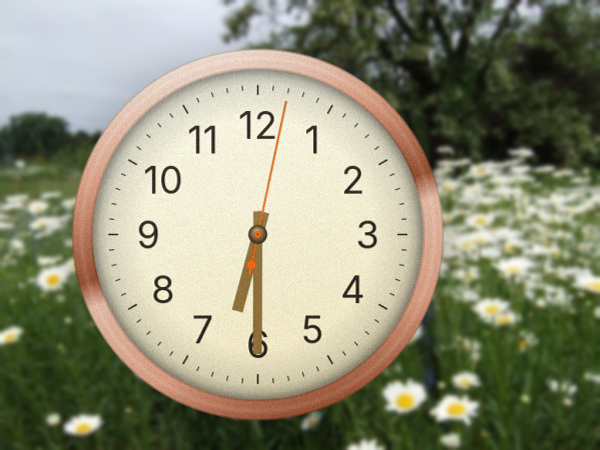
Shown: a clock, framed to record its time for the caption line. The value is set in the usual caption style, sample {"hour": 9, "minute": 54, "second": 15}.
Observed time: {"hour": 6, "minute": 30, "second": 2}
